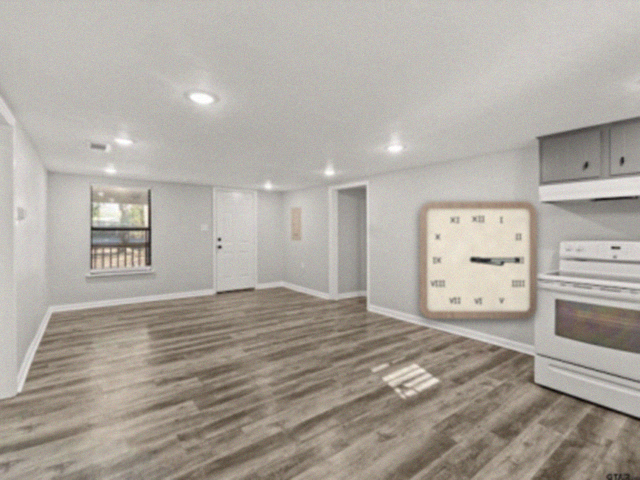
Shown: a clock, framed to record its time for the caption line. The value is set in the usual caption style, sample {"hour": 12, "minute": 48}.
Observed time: {"hour": 3, "minute": 15}
